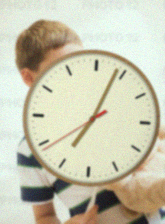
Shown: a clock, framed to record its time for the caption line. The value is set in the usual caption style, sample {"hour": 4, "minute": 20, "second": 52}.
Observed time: {"hour": 7, "minute": 3, "second": 39}
